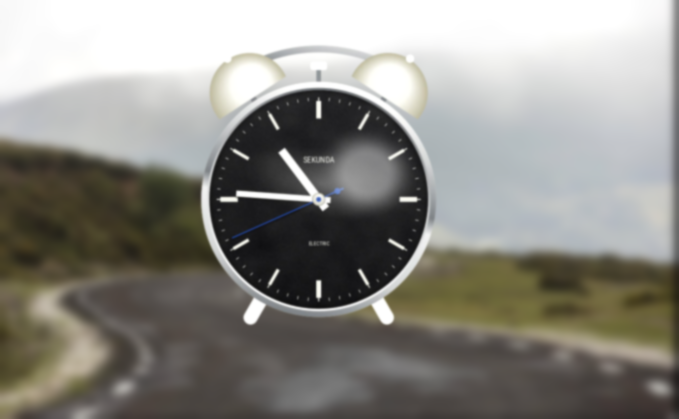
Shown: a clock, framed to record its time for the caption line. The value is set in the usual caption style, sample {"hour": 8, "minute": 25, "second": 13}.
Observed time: {"hour": 10, "minute": 45, "second": 41}
